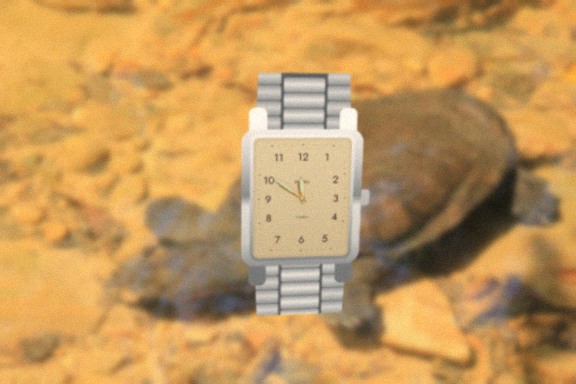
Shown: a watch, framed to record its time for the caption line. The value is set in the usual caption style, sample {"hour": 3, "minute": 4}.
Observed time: {"hour": 11, "minute": 51}
